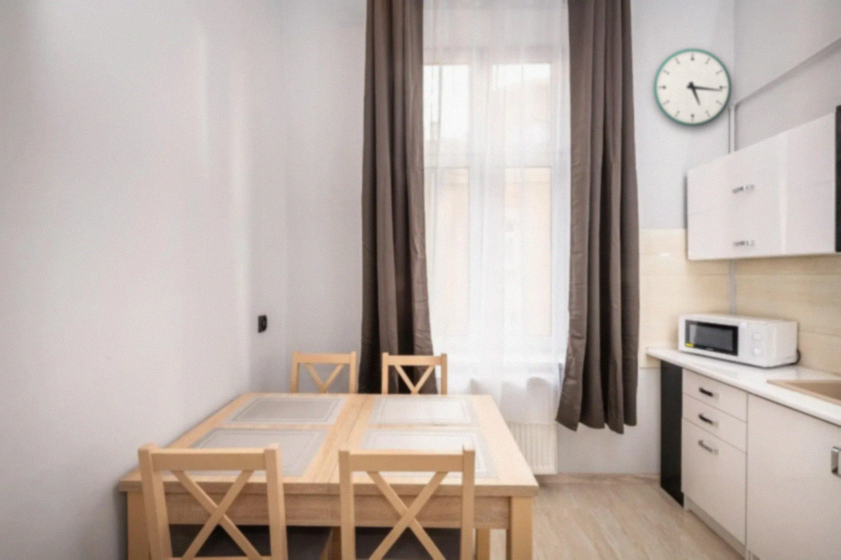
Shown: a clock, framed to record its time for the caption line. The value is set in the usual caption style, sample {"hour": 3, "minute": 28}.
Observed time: {"hour": 5, "minute": 16}
